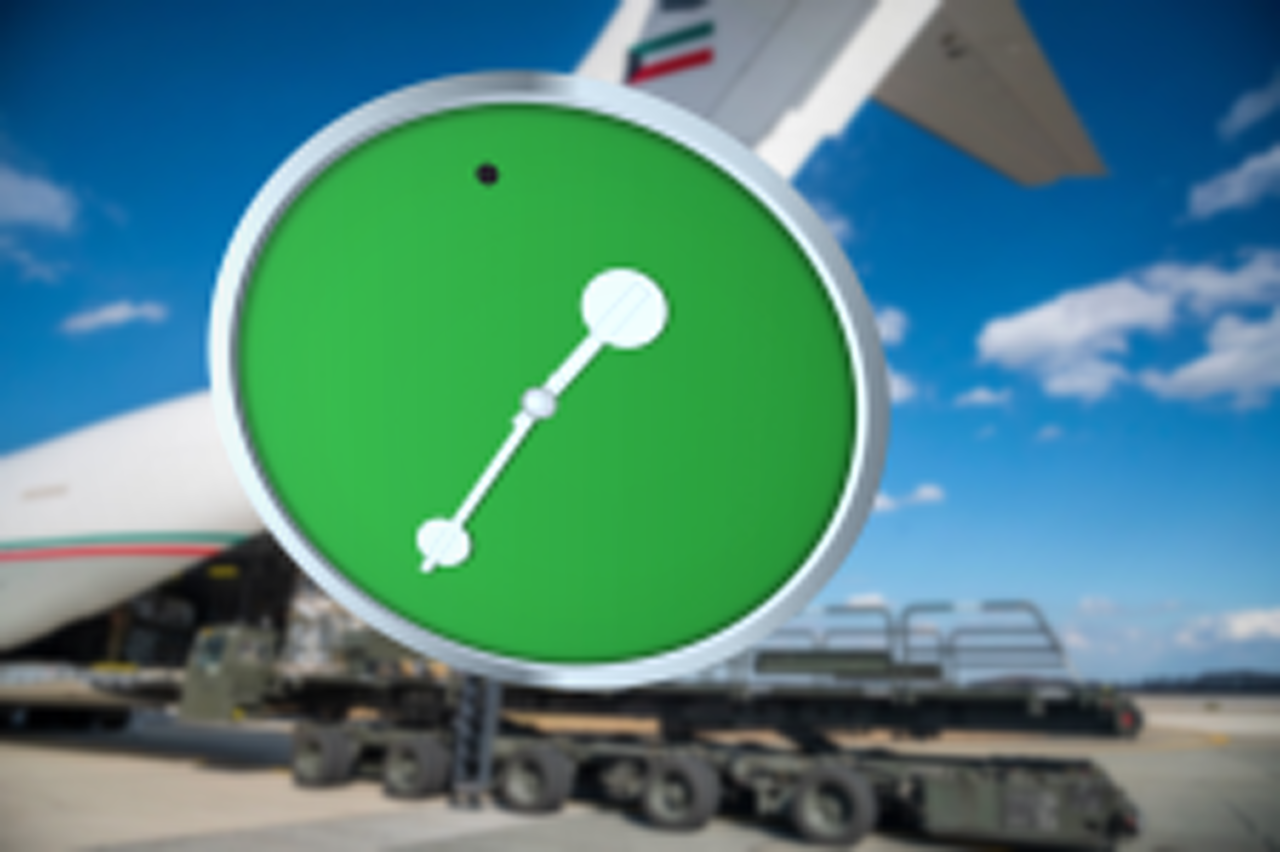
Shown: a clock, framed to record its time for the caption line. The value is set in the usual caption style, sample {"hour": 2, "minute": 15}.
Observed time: {"hour": 1, "minute": 37}
